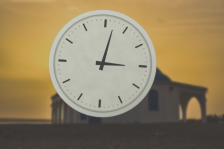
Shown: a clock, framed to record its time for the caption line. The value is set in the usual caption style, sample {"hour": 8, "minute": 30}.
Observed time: {"hour": 3, "minute": 2}
